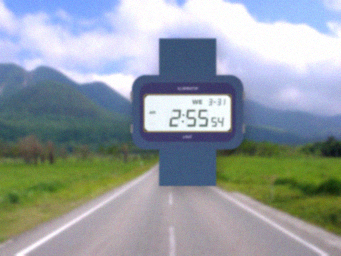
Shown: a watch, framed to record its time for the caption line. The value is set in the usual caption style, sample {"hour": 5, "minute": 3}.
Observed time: {"hour": 2, "minute": 55}
